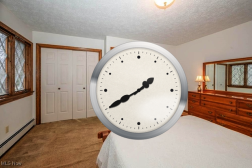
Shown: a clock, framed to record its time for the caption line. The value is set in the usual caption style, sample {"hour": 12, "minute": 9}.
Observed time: {"hour": 1, "minute": 40}
